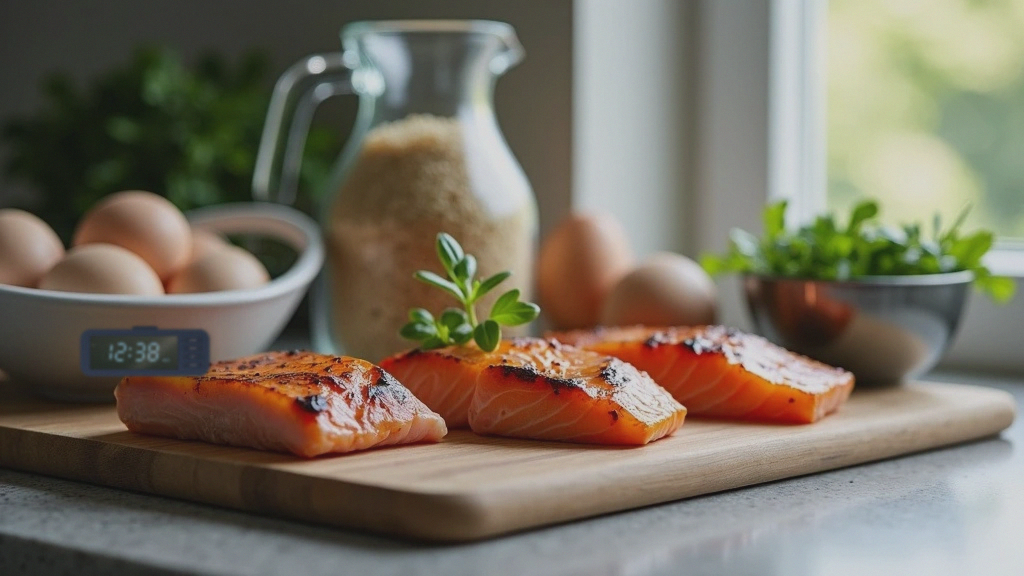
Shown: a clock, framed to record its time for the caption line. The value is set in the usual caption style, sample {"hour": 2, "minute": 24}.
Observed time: {"hour": 12, "minute": 38}
